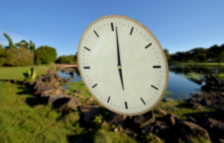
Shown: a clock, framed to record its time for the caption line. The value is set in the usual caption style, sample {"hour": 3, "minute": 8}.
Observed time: {"hour": 6, "minute": 1}
